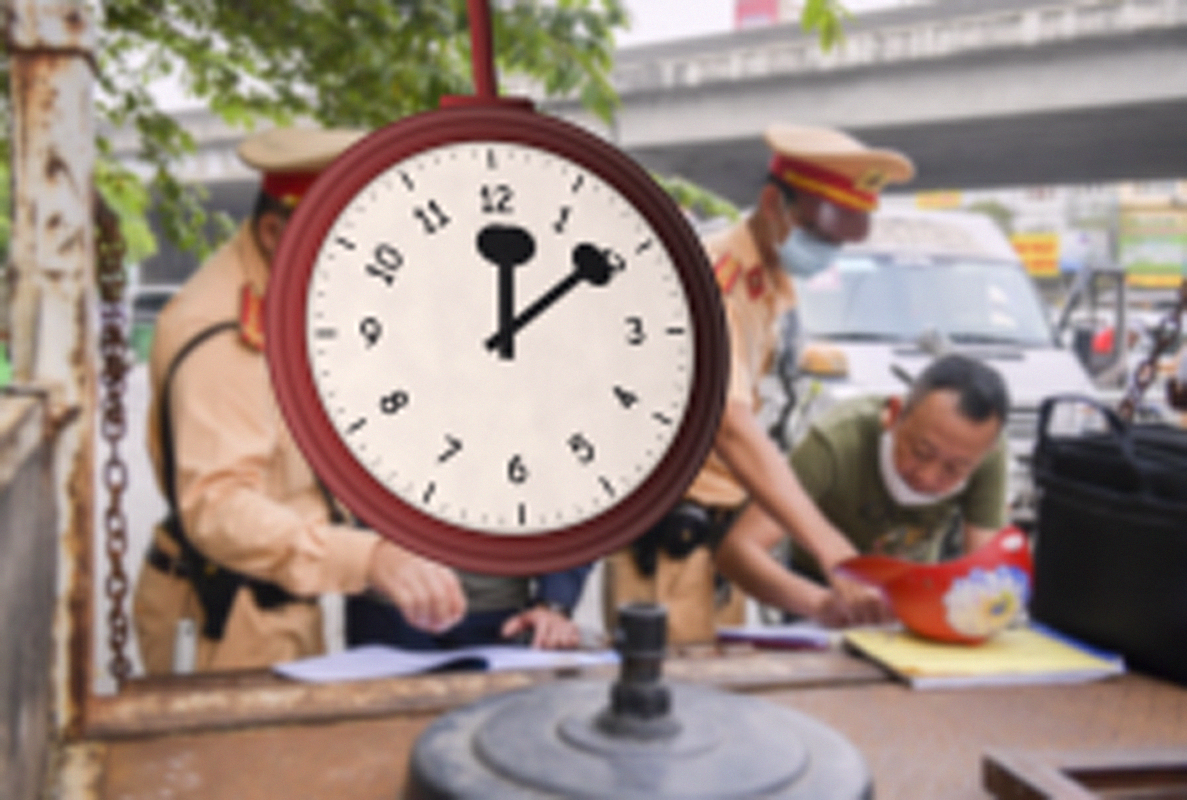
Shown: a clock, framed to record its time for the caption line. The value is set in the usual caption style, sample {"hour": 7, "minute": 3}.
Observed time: {"hour": 12, "minute": 9}
